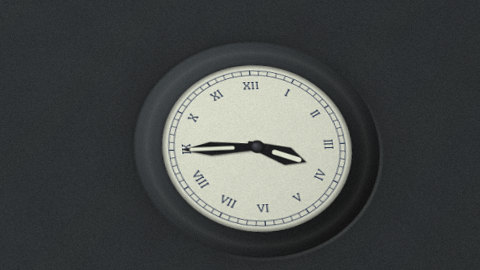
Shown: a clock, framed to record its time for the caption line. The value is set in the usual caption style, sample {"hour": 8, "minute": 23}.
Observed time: {"hour": 3, "minute": 45}
